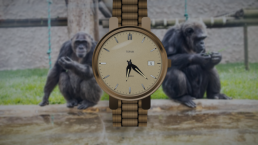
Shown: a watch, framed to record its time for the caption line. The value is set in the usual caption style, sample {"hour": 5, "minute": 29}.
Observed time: {"hour": 6, "minute": 22}
